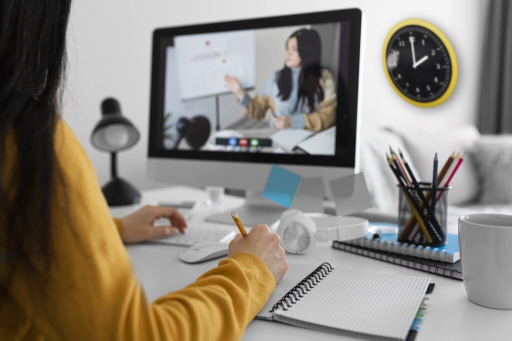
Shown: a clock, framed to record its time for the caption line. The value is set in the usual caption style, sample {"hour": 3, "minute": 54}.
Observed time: {"hour": 2, "minute": 0}
